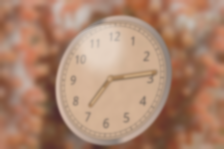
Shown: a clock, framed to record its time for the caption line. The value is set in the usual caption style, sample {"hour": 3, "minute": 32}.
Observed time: {"hour": 7, "minute": 14}
